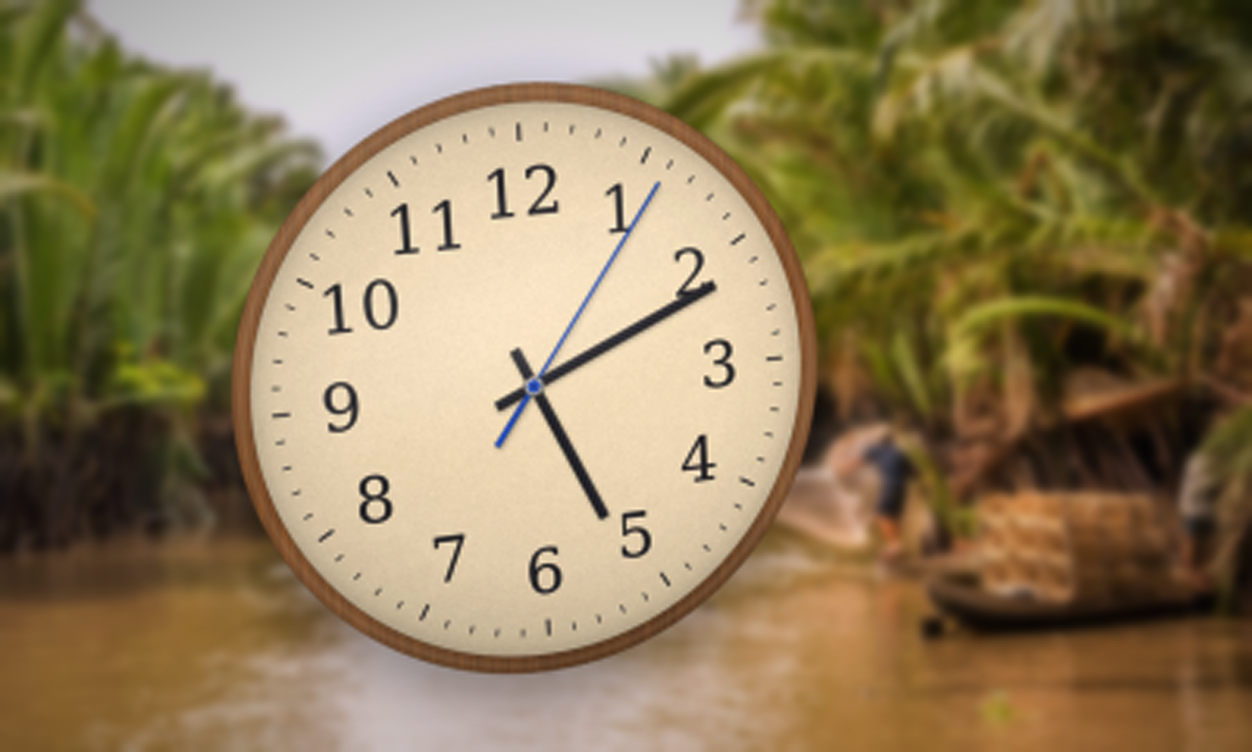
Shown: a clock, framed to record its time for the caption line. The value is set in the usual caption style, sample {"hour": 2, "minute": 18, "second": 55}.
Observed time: {"hour": 5, "minute": 11, "second": 6}
